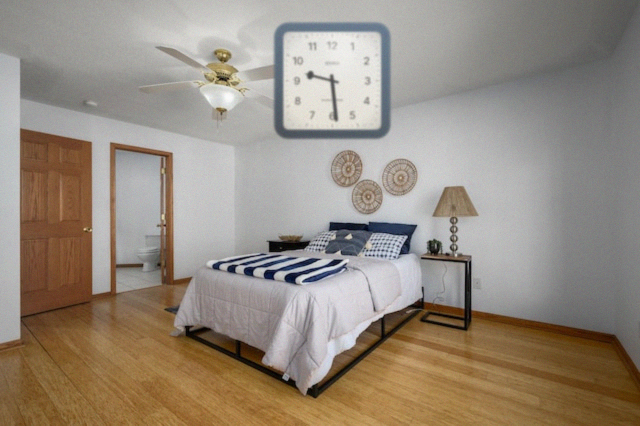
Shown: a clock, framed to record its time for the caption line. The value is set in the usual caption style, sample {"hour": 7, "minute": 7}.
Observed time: {"hour": 9, "minute": 29}
